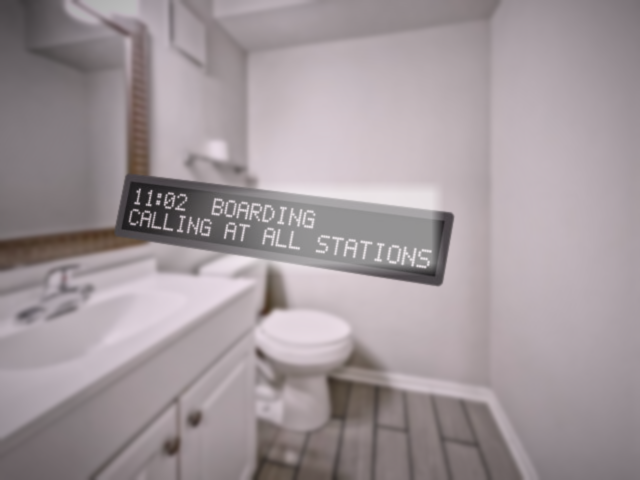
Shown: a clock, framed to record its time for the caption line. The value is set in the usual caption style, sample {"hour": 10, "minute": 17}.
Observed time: {"hour": 11, "minute": 2}
